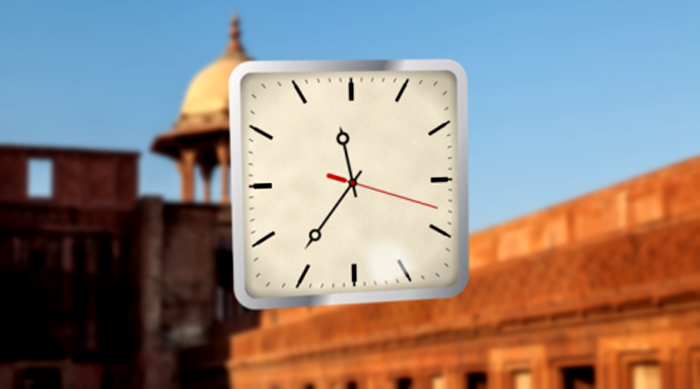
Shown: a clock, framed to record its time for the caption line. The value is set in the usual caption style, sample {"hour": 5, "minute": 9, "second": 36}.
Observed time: {"hour": 11, "minute": 36, "second": 18}
